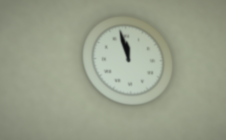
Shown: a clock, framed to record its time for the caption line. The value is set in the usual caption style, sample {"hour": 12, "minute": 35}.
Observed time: {"hour": 11, "minute": 58}
